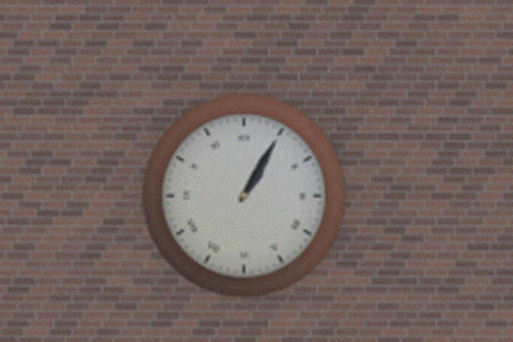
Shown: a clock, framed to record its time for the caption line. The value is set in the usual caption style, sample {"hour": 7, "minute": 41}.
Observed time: {"hour": 1, "minute": 5}
